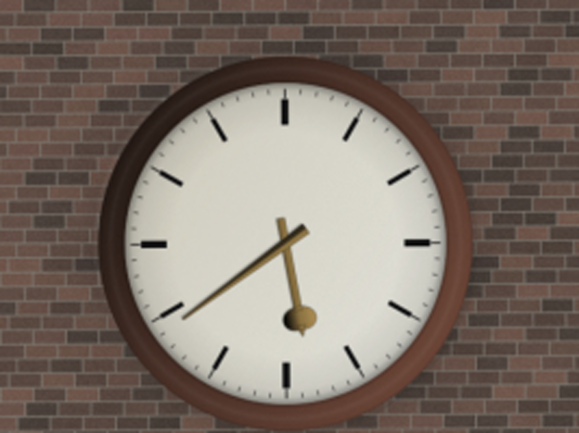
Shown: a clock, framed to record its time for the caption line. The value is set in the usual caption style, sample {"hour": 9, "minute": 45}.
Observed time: {"hour": 5, "minute": 39}
